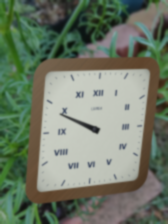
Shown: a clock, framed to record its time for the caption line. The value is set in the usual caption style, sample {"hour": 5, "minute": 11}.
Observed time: {"hour": 9, "minute": 49}
